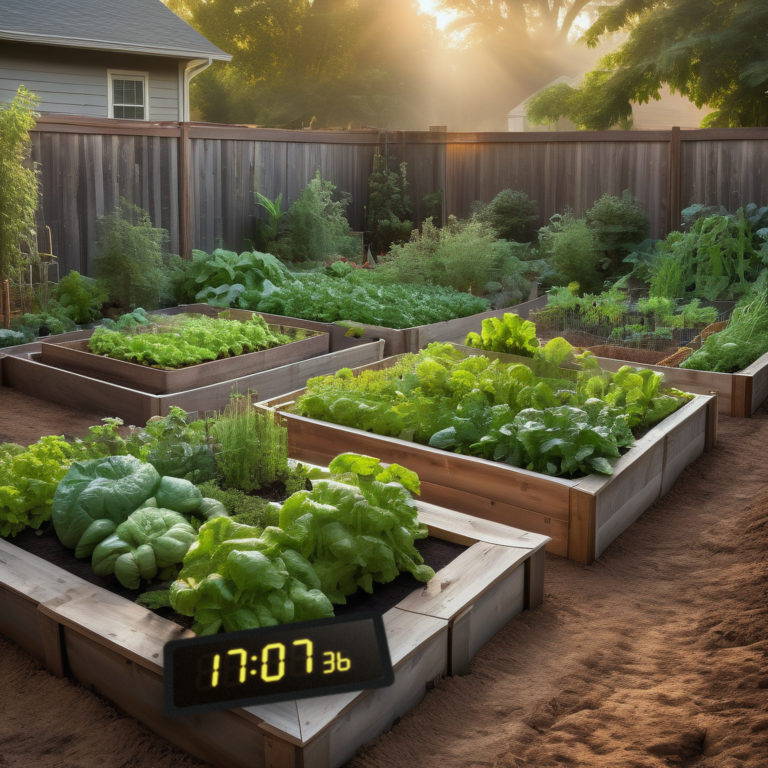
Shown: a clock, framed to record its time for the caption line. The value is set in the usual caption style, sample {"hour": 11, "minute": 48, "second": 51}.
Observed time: {"hour": 17, "minute": 7, "second": 36}
